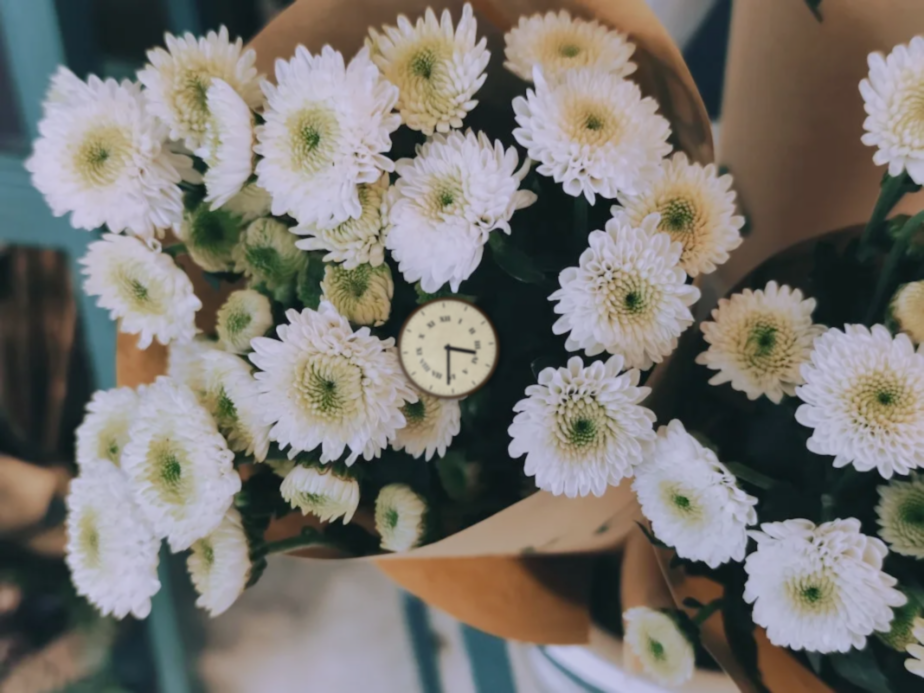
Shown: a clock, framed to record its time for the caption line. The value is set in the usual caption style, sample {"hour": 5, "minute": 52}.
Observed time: {"hour": 3, "minute": 31}
